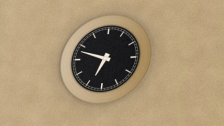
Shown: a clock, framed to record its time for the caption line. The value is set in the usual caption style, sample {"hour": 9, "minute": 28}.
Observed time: {"hour": 6, "minute": 48}
